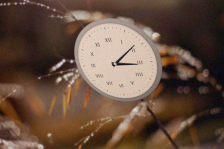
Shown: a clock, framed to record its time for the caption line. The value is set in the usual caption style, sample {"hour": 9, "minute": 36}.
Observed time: {"hour": 3, "minute": 9}
